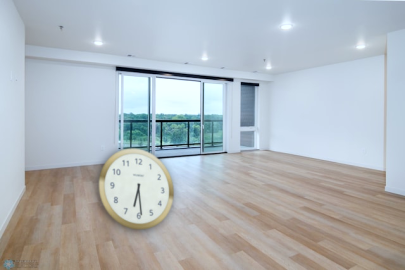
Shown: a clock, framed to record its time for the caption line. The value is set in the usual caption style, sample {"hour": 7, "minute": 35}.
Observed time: {"hour": 6, "minute": 29}
